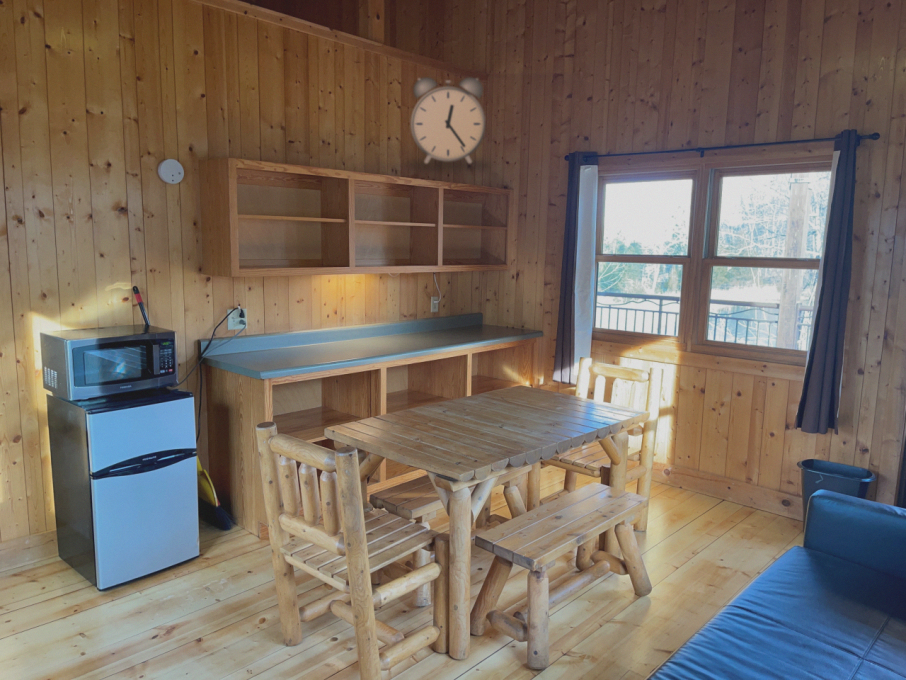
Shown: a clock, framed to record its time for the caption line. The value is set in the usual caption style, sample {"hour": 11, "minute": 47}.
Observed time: {"hour": 12, "minute": 24}
